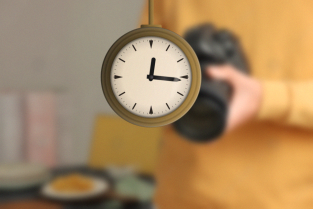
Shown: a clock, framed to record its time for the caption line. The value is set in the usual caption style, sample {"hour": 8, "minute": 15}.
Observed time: {"hour": 12, "minute": 16}
